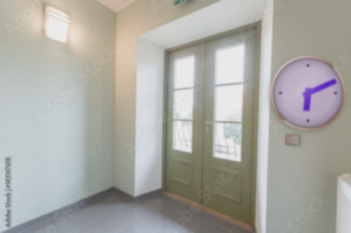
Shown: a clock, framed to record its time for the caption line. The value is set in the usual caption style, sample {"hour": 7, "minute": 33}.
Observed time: {"hour": 6, "minute": 11}
